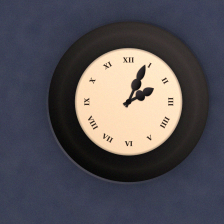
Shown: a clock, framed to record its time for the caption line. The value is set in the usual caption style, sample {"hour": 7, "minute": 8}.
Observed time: {"hour": 2, "minute": 4}
